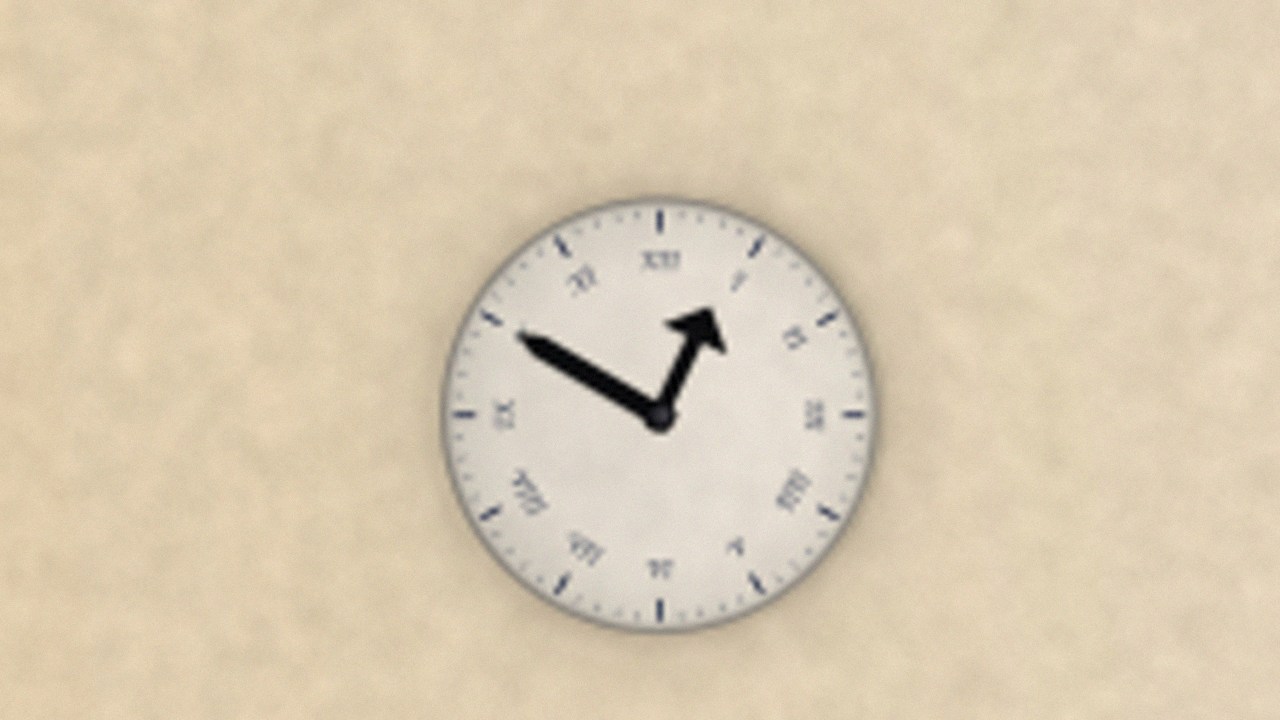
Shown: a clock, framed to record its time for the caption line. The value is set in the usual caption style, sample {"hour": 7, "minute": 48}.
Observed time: {"hour": 12, "minute": 50}
